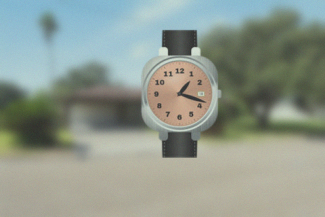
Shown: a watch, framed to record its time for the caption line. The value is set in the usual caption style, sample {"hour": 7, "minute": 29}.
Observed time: {"hour": 1, "minute": 18}
